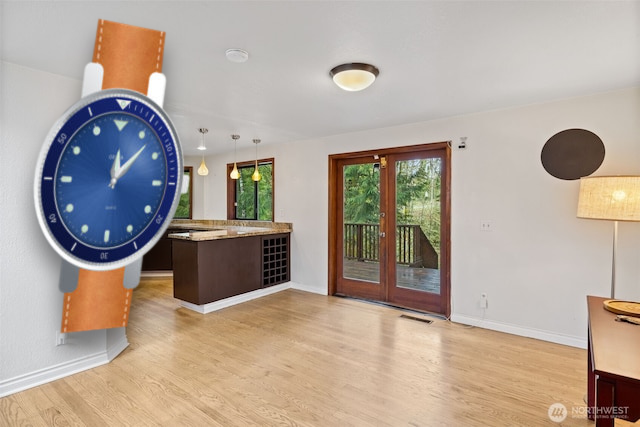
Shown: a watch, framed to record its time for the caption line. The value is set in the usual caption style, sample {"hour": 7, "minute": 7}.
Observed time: {"hour": 12, "minute": 7}
